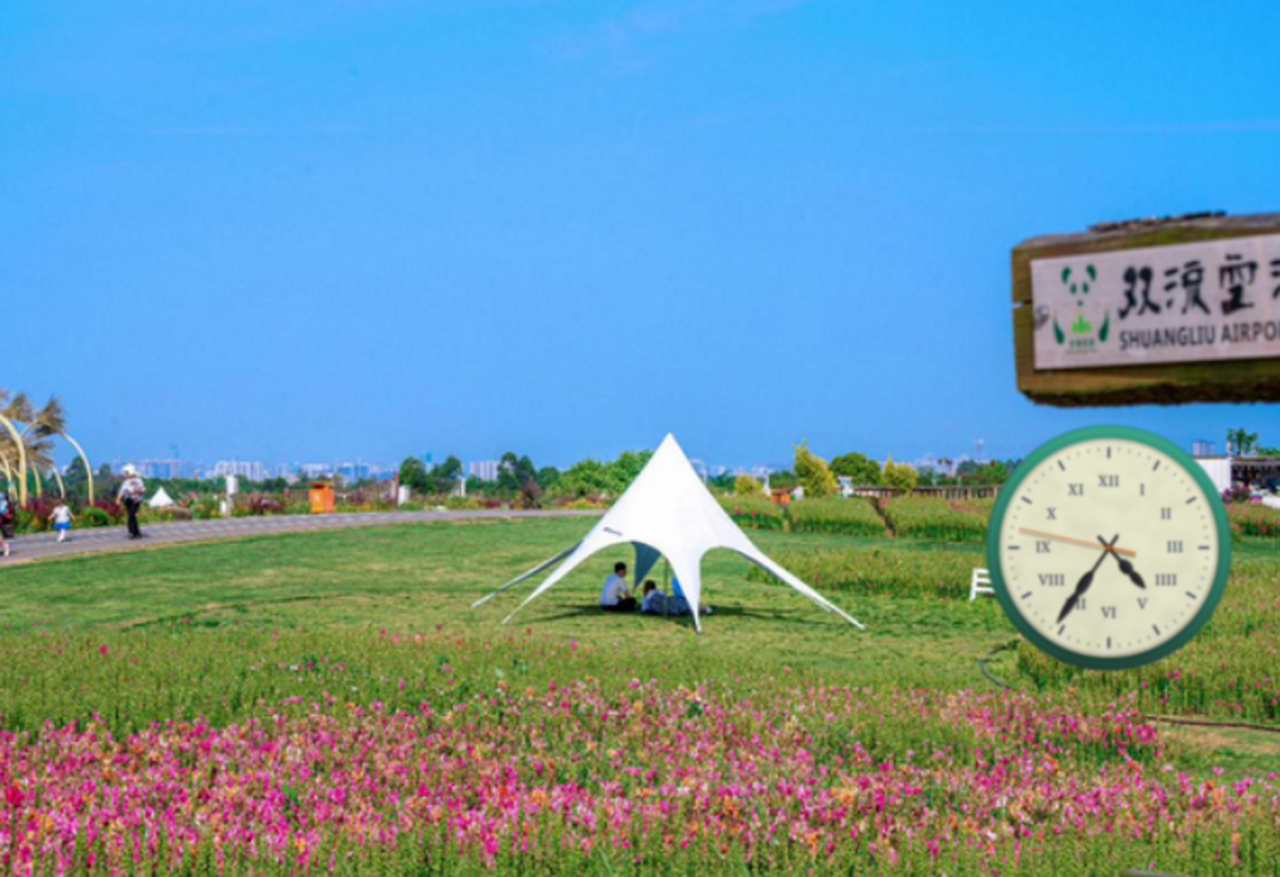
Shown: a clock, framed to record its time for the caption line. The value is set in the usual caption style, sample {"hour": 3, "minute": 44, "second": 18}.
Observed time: {"hour": 4, "minute": 35, "second": 47}
